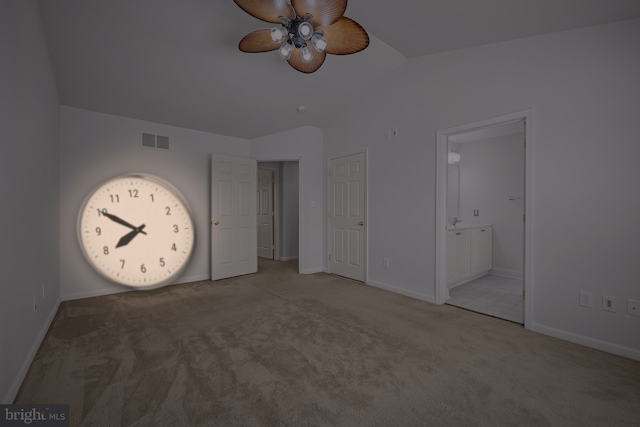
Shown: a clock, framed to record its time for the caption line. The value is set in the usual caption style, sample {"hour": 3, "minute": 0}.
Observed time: {"hour": 7, "minute": 50}
